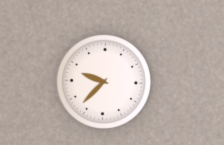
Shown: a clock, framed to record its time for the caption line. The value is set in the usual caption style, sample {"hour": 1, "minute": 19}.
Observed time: {"hour": 9, "minute": 37}
